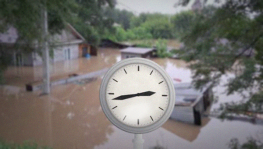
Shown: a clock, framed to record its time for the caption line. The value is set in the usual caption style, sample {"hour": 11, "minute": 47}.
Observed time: {"hour": 2, "minute": 43}
